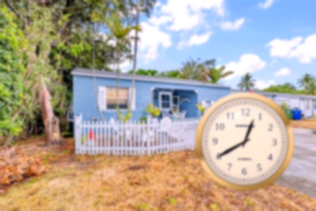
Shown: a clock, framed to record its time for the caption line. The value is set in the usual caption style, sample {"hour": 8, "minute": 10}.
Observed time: {"hour": 12, "minute": 40}
